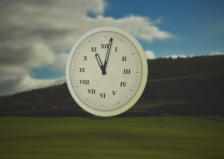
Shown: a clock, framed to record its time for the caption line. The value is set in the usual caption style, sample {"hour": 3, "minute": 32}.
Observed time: {"hour": 11, "minute": 2}
